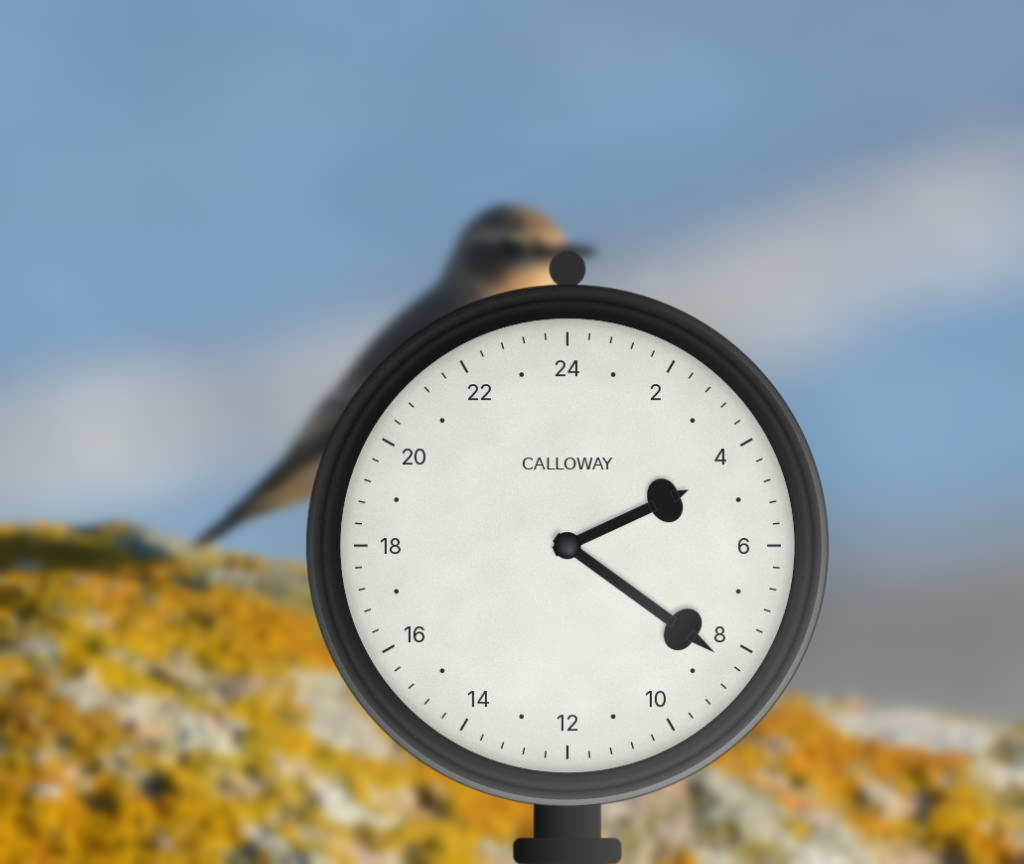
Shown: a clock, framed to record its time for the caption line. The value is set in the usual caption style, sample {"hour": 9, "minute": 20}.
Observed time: {"hour": 4, "minute": 21}
